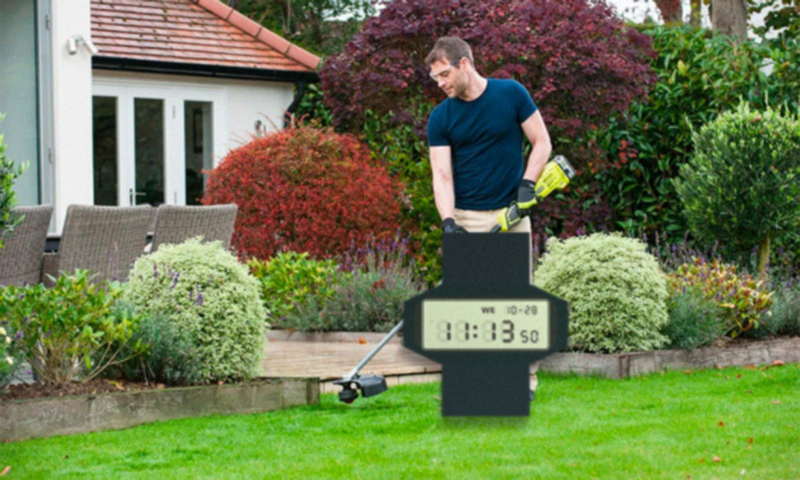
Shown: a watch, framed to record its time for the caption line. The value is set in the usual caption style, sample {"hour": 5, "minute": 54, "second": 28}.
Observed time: {"hour": 11, "minute": 13, "second": 50}
